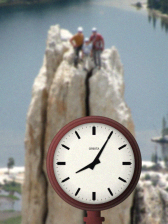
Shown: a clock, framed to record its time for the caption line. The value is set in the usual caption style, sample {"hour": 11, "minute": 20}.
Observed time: {"hour": 8, "minute": 5}
